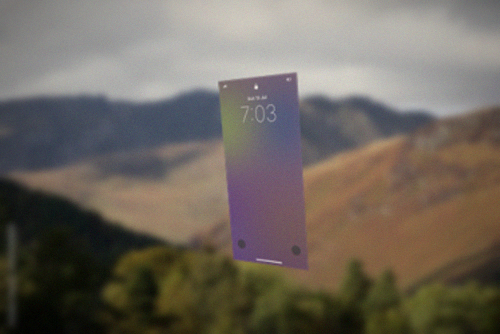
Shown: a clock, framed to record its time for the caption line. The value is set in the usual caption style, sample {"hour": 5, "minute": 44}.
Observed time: {"hour": 7, "minute": 3}
